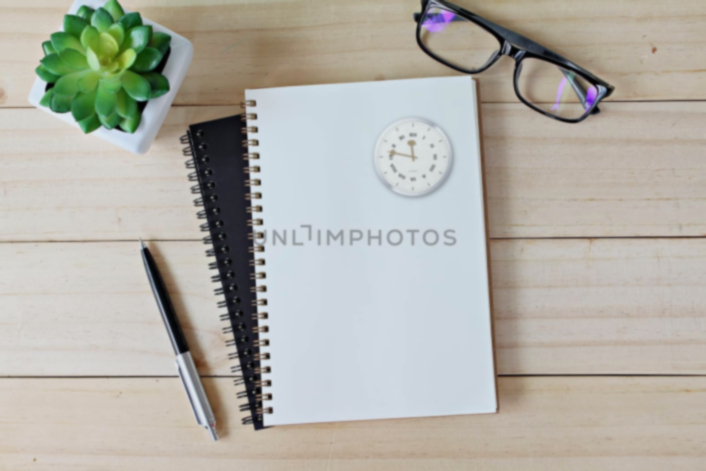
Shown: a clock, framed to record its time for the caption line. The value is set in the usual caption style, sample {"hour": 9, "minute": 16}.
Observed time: {"hour": 11, "minute": 47}
